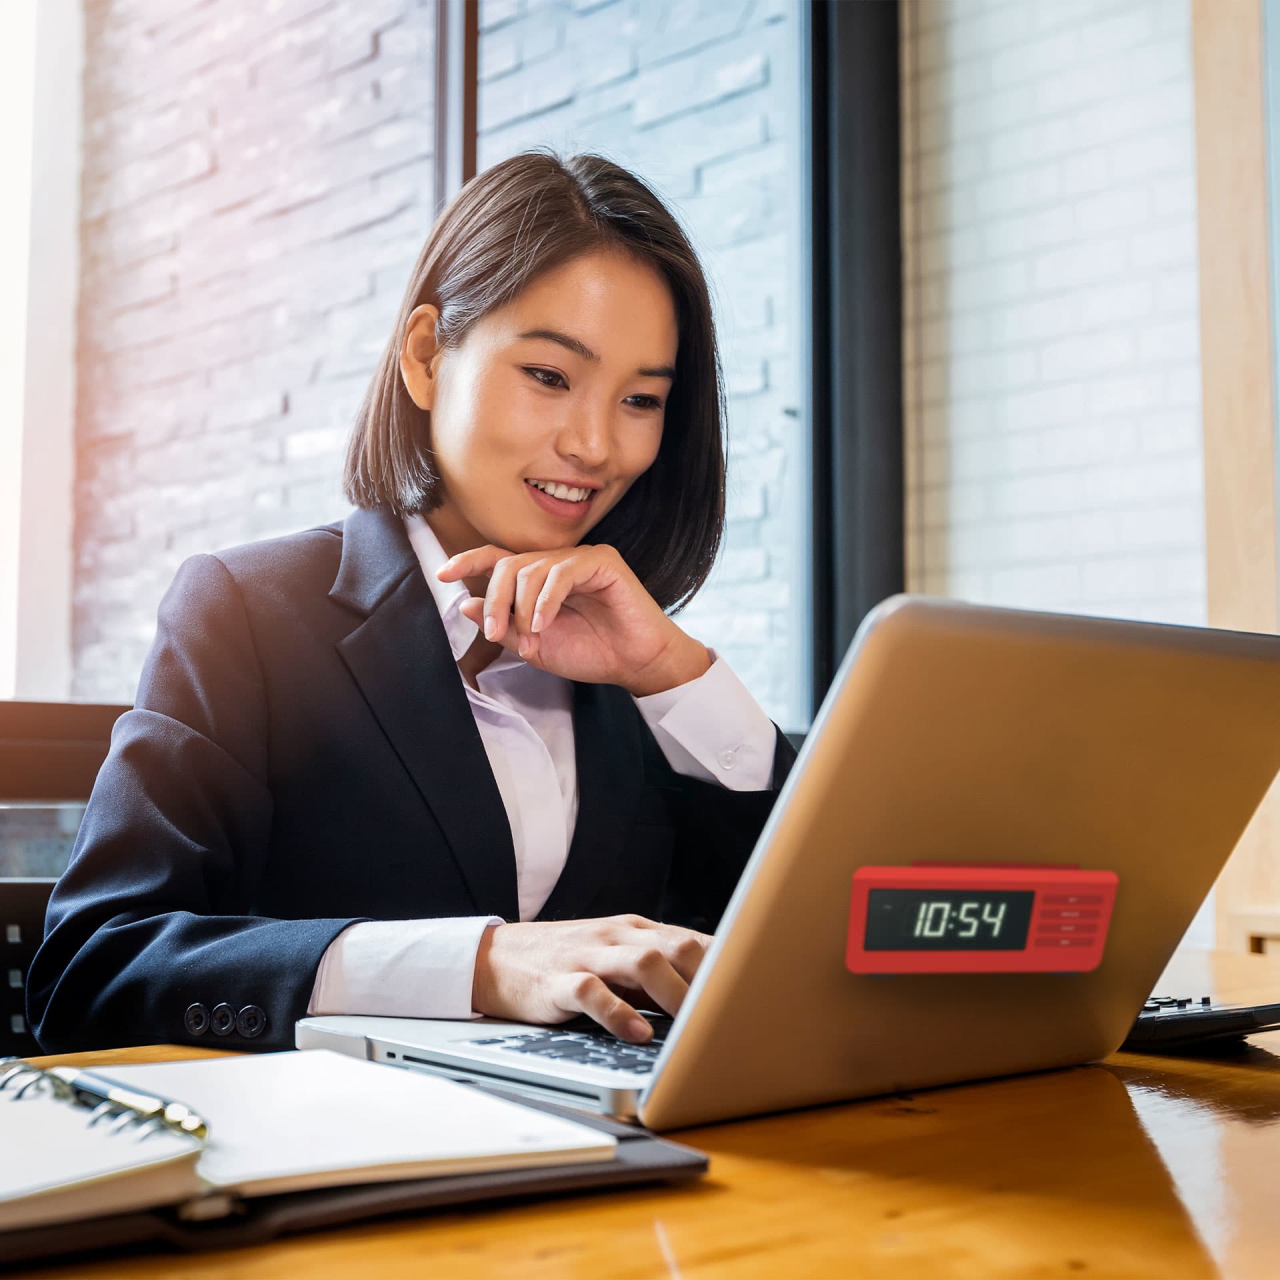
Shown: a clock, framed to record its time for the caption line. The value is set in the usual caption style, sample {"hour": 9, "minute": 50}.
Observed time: {"hour": 10, "minute": 54}
